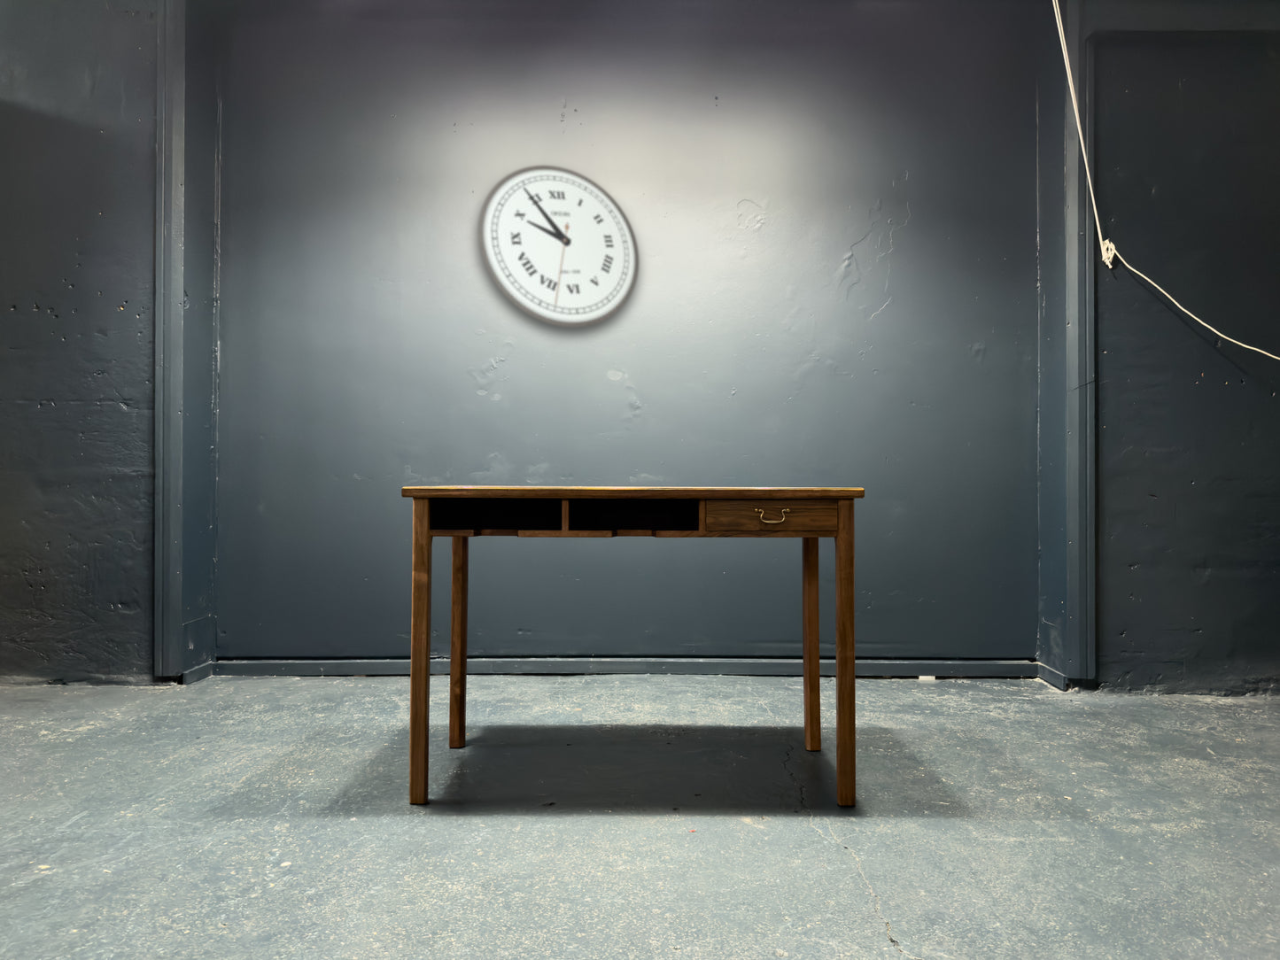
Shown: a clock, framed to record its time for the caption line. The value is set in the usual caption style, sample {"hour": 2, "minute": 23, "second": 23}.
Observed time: {"hour": 9, "minute": 54, "second": 33}
